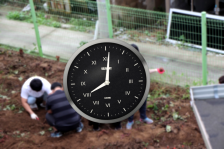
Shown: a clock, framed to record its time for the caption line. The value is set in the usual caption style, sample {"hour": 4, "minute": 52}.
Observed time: {"hour": 8, "minute": 1}
